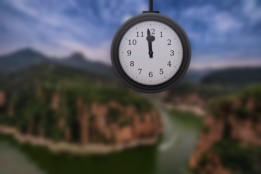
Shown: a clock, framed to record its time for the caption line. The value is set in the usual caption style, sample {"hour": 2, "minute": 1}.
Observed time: {"hour": 11, "minute": 59}
